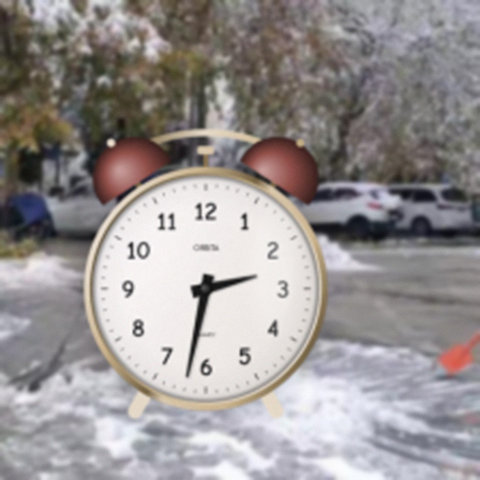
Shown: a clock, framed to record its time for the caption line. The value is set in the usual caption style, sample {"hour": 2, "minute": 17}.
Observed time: {"hour": 2, "minute": 32}
